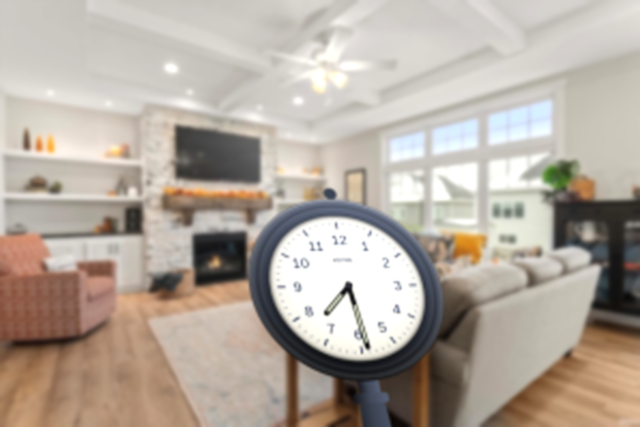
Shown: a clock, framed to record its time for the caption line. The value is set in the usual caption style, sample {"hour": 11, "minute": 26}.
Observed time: {"hour": 7, "minute": 29}
